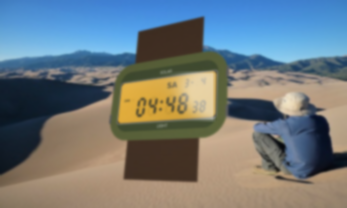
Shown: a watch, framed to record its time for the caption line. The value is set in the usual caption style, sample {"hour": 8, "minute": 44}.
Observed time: {"hour": 4, "minute": 48}
